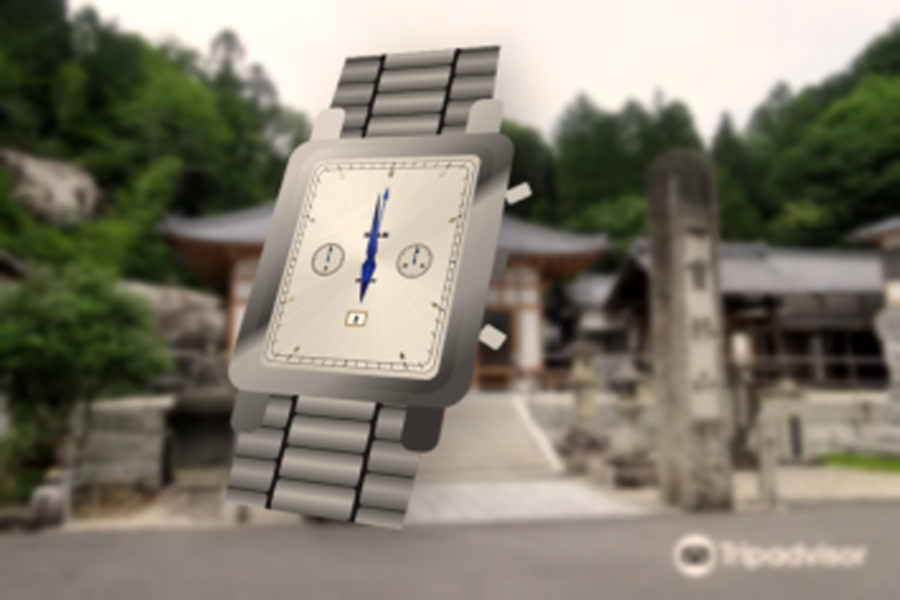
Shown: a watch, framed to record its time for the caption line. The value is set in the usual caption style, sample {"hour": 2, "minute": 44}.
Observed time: {"hour": 5, "minute": 59}
